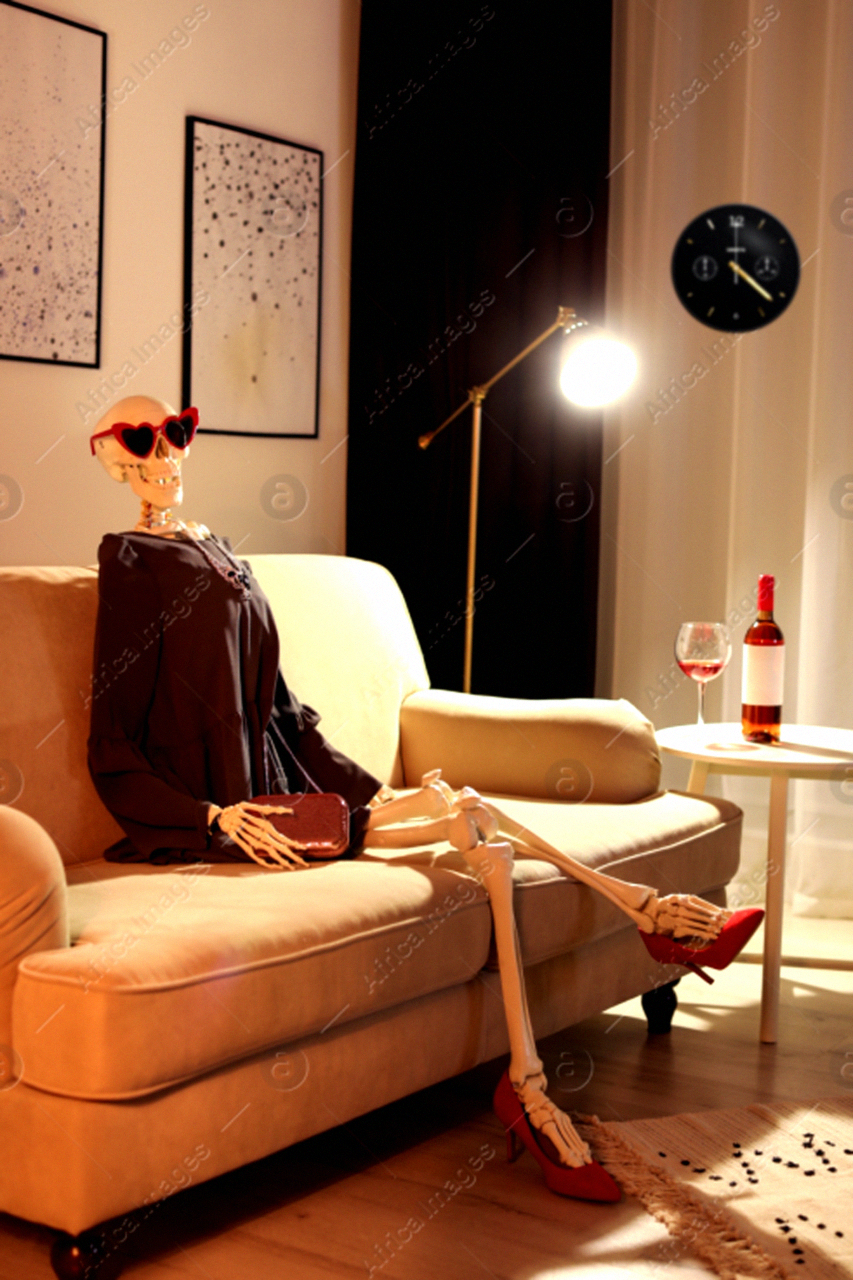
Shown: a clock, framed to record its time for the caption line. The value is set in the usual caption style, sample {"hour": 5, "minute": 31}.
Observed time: {"hour": 4, "minute": 22}
